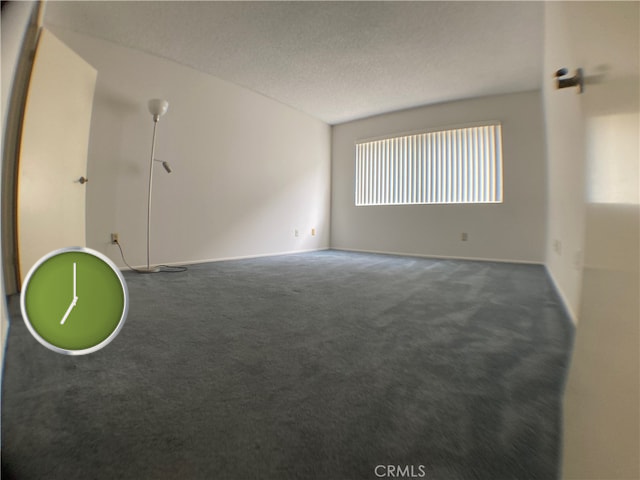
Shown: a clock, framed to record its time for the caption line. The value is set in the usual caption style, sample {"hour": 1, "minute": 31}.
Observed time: {"hour": 7, "minute": 0}
